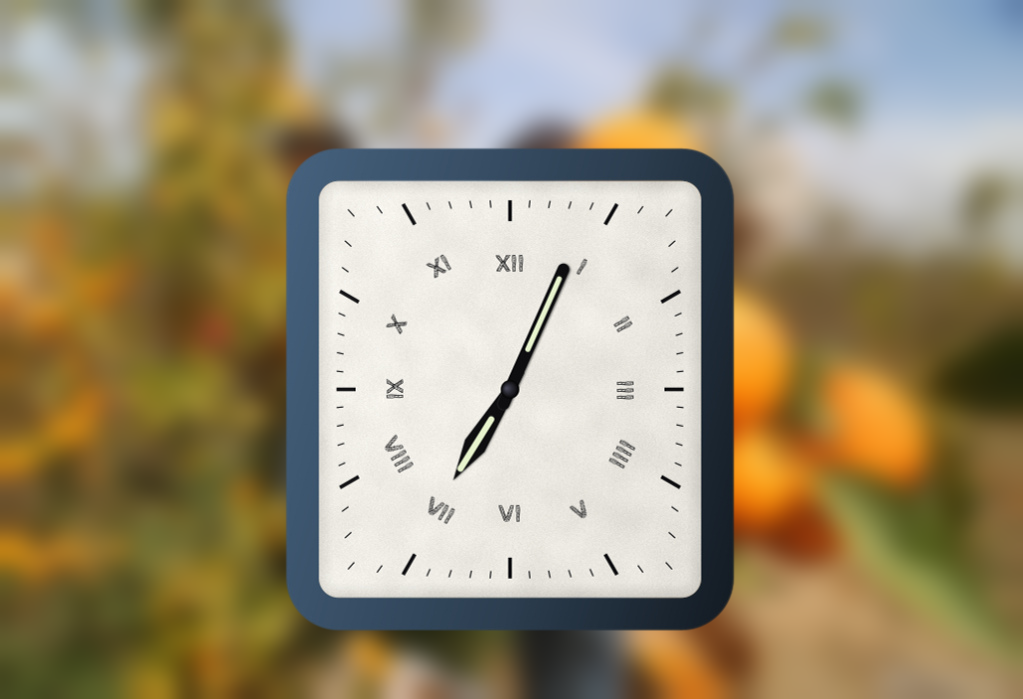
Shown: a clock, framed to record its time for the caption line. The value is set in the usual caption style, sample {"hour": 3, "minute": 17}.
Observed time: {"hour": 7, "minute": 4}
